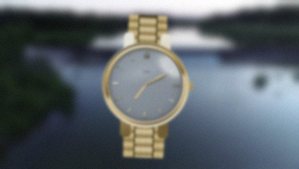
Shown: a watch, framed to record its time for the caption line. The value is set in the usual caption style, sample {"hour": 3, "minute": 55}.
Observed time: {"hour": 7, "minute": 10}
